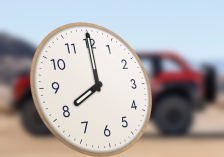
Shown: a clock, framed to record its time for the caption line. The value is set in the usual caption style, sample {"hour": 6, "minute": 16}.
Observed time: {"hour": 8, "minute": 0}
